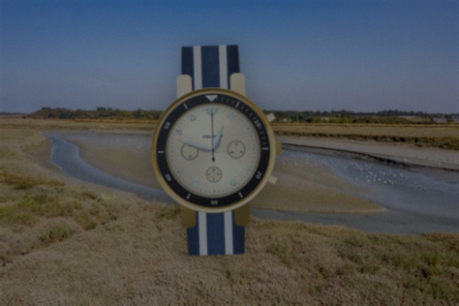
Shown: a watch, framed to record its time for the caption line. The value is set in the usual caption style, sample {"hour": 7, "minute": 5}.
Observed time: {"hour": 12, "minute": 48}
